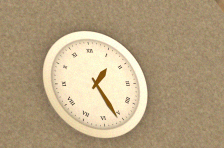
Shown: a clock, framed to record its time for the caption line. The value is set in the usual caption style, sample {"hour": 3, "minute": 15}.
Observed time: {"hour": 1, "minute": 26}
